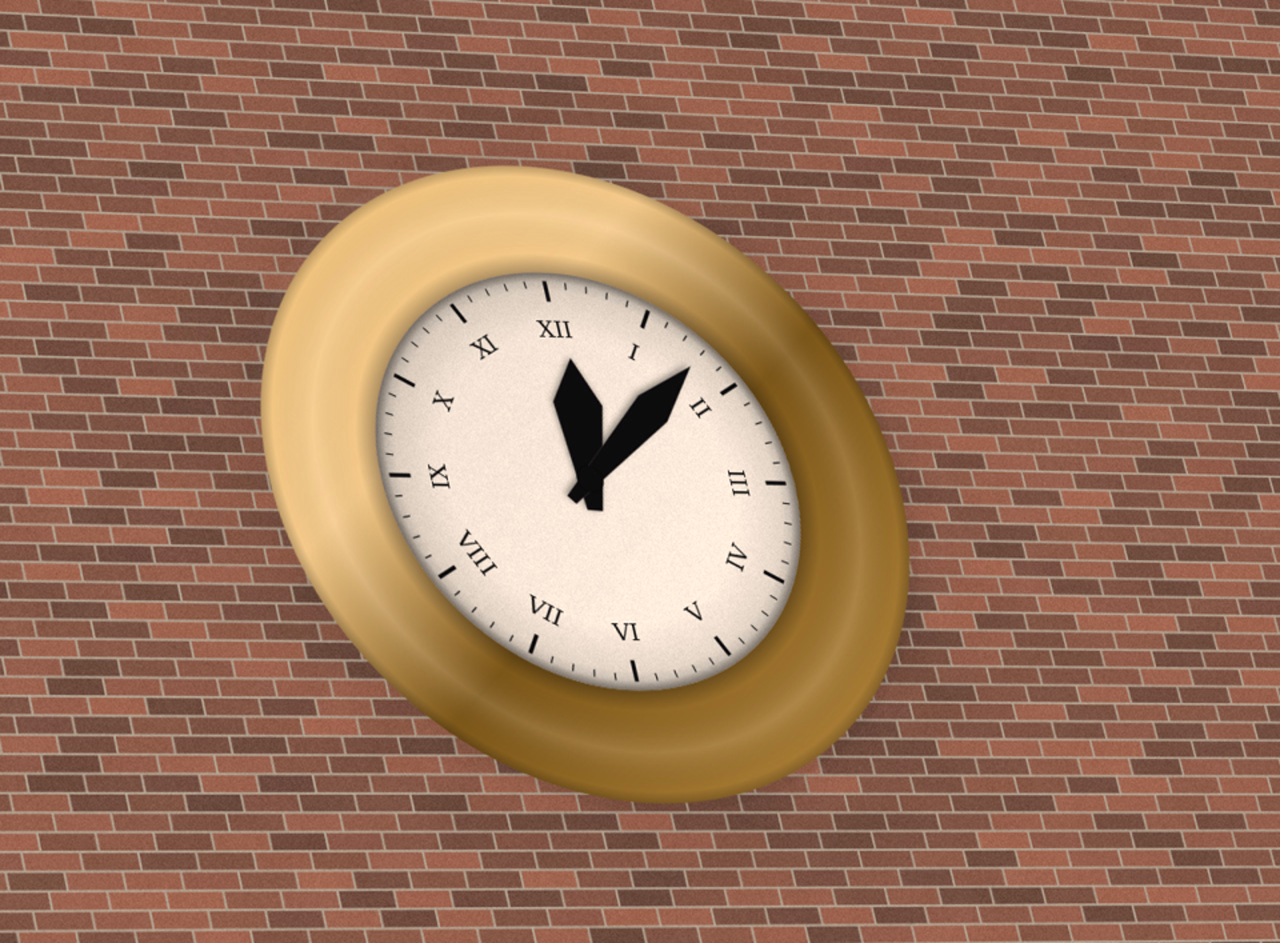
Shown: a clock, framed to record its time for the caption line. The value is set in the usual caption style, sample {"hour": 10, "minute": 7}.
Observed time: {"hour": 12, "minute": 8}
